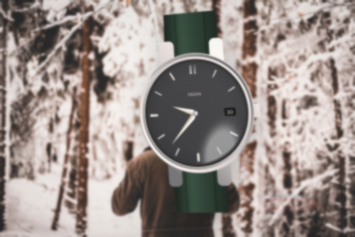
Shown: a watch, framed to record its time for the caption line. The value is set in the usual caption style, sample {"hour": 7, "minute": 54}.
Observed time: {"hour": 9, "minute": 37}
